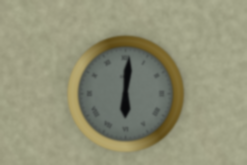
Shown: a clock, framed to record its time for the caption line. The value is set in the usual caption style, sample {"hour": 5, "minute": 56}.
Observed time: {"hour": 6, "minute": 1}
